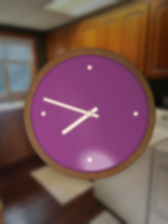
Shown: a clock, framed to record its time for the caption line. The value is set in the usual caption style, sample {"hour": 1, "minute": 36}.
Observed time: {"hour": 7, "minute": 48}
